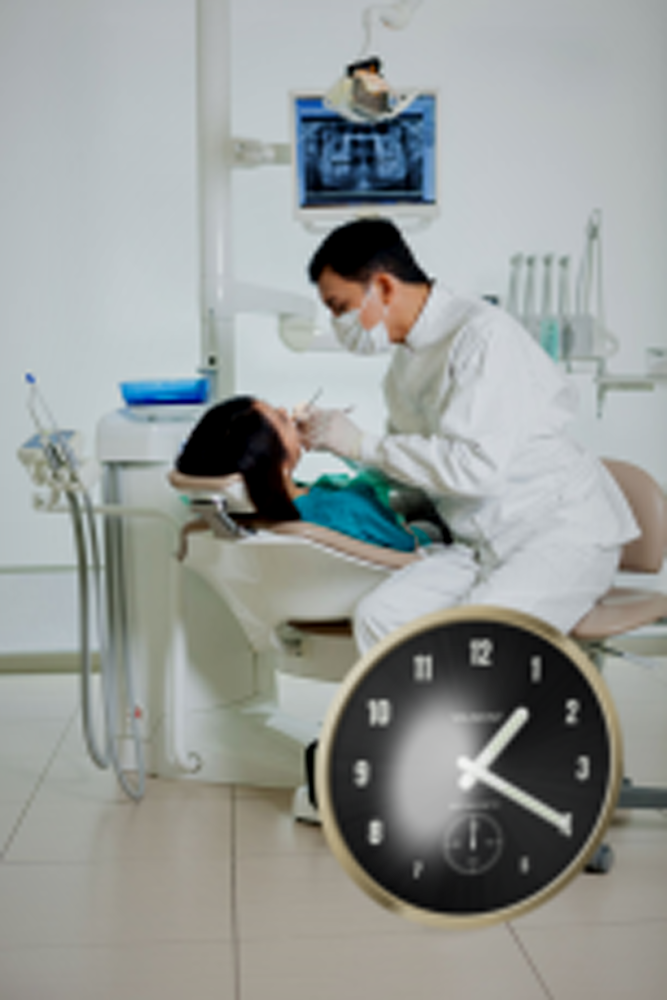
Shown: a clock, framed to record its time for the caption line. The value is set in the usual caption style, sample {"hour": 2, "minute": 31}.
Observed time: {"hour": 1, "minute": 20}
